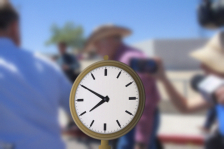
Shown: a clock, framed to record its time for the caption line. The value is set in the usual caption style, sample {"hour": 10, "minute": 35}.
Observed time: {"hour": 7, "minute": 50}
